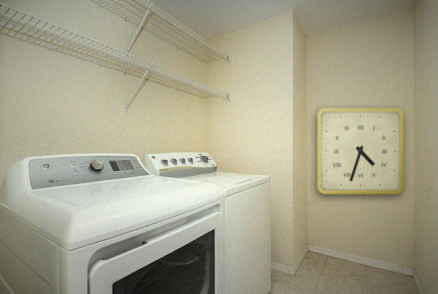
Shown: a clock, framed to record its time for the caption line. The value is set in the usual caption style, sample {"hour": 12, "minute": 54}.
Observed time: {"hour": 4, "minute": 33}
